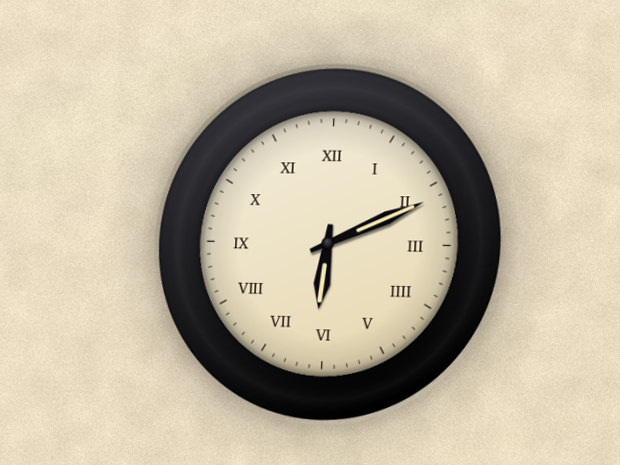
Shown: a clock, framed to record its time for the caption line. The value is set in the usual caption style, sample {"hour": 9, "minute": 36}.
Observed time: {"hour": 6, "minute": 11}
